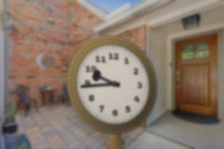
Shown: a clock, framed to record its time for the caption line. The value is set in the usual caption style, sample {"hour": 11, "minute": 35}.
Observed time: {"hour": 9, "minute": 44}
